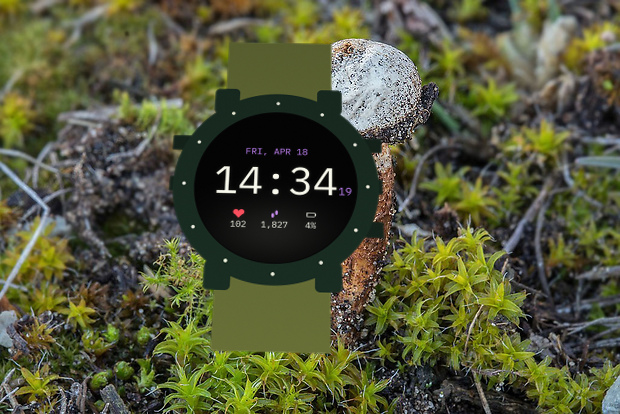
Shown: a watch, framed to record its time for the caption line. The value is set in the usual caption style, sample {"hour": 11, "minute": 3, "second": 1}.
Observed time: {"hour": 14, "minute": 34, "second": 19}
